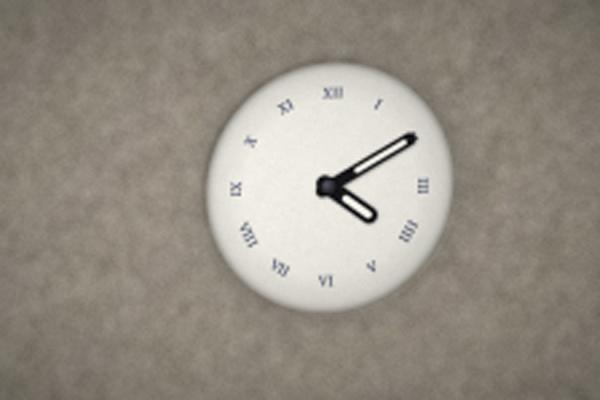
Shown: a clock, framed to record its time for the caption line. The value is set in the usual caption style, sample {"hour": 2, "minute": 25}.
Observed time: {"hour": 4, "minute": 10}
